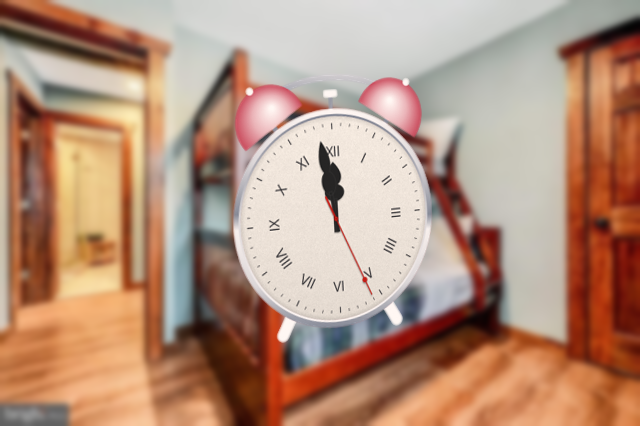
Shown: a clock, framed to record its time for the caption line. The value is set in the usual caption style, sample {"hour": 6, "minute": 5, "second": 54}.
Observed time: {"hour": 11, "minute": 58, "second": 26}
